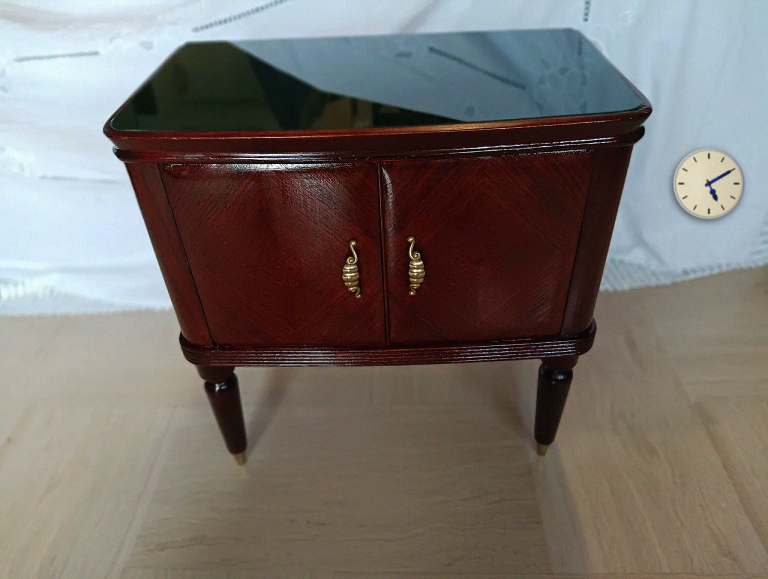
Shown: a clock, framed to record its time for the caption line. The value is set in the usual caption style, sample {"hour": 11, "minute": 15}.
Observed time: {"hour": 5, "minute": 10}
